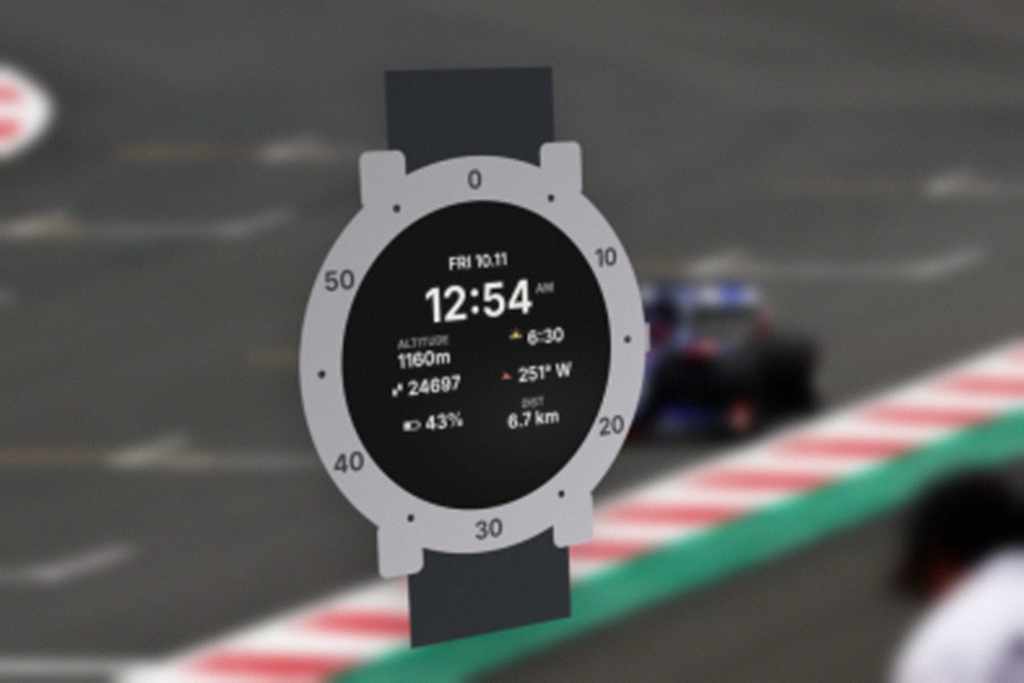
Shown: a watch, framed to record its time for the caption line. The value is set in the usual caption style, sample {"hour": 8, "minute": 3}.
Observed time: {"hour": 12, "minute": 54}
